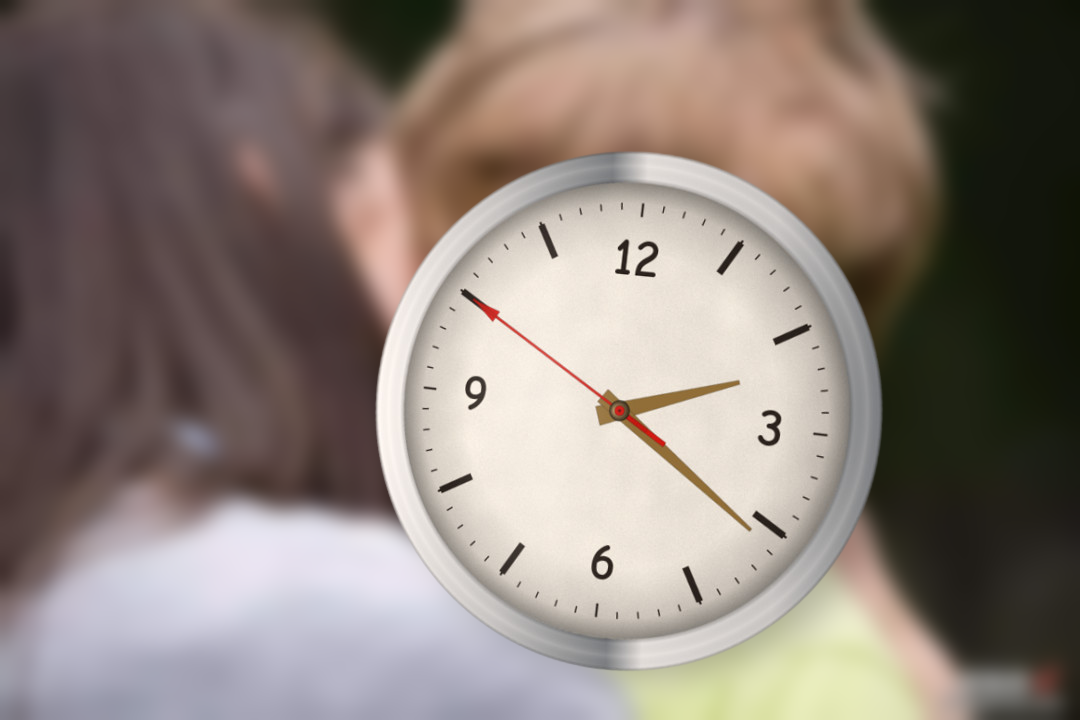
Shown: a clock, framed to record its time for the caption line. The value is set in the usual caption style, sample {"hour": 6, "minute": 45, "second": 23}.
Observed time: {"hour": 2, "minute": 20, "second": 50}
